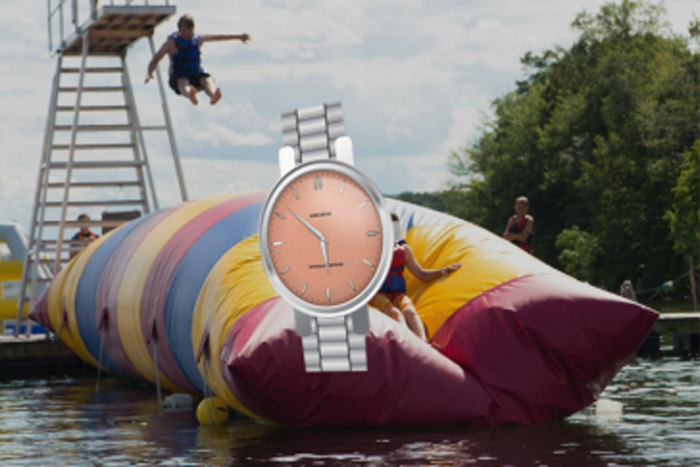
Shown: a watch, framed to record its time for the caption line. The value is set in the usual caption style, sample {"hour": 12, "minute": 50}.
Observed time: {"hour": 5, "minute": 52}
